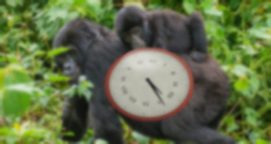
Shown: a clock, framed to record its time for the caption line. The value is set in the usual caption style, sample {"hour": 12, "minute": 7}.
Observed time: {"hour": 4, "minute": 24}
